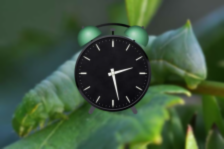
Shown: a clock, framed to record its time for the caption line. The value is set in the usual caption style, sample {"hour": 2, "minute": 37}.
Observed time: {"hour": 2, "minute": 28}
